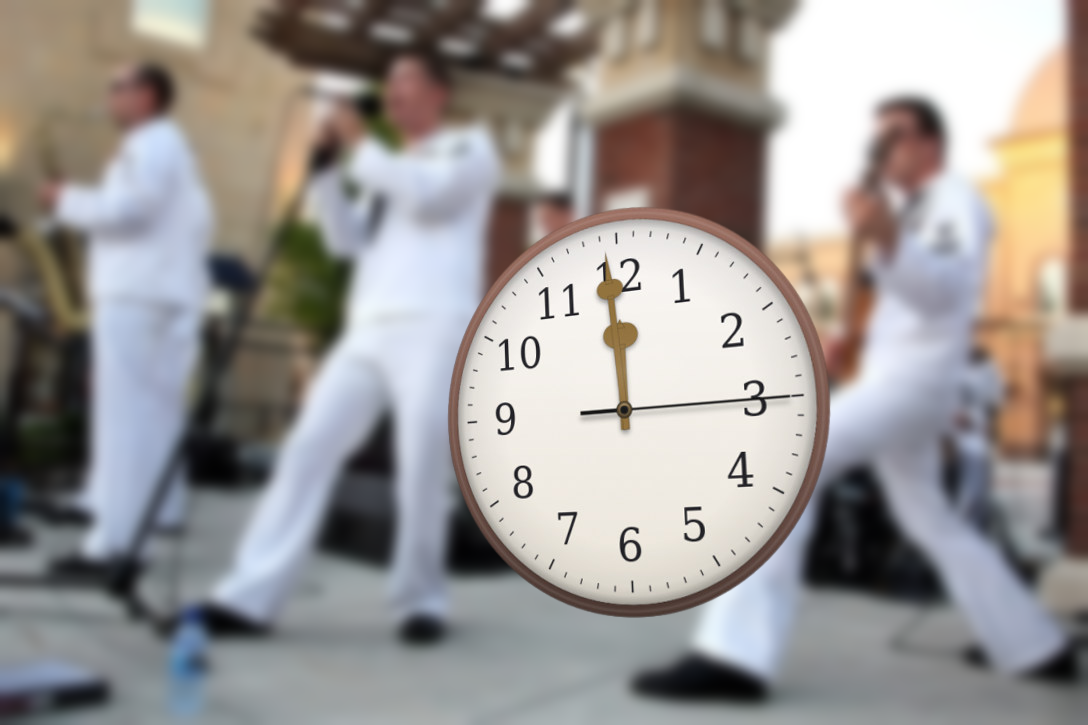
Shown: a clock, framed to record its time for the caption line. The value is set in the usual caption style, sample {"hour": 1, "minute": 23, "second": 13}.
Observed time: {"hour": 11, "minute": 59, "second": 15}
